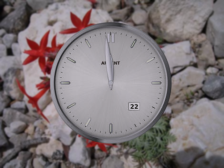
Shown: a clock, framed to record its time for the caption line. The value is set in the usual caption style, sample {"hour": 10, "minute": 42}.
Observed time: {"hour": 11, "minute": 59}
